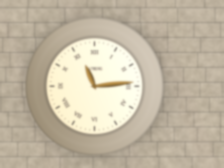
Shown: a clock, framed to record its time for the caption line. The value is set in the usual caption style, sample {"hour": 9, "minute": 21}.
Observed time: {"hour": 11, "minute": 14}
